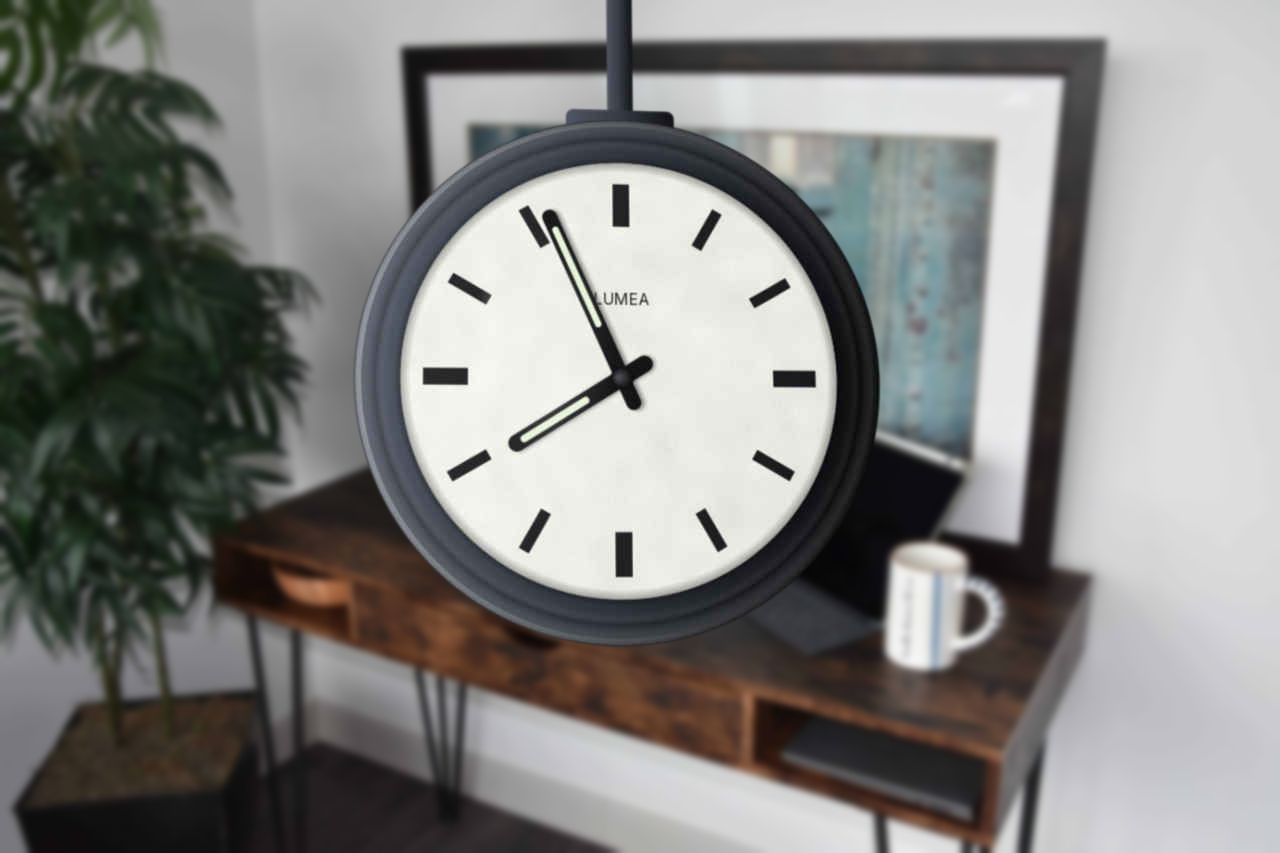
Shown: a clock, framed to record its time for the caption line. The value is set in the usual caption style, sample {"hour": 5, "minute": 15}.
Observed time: {"hour": 7, "minute": 56}
